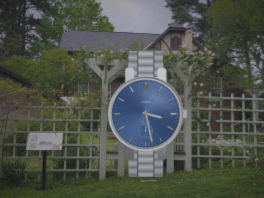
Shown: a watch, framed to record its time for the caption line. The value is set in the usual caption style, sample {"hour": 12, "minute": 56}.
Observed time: {"hour": 3, "minute": 28}
